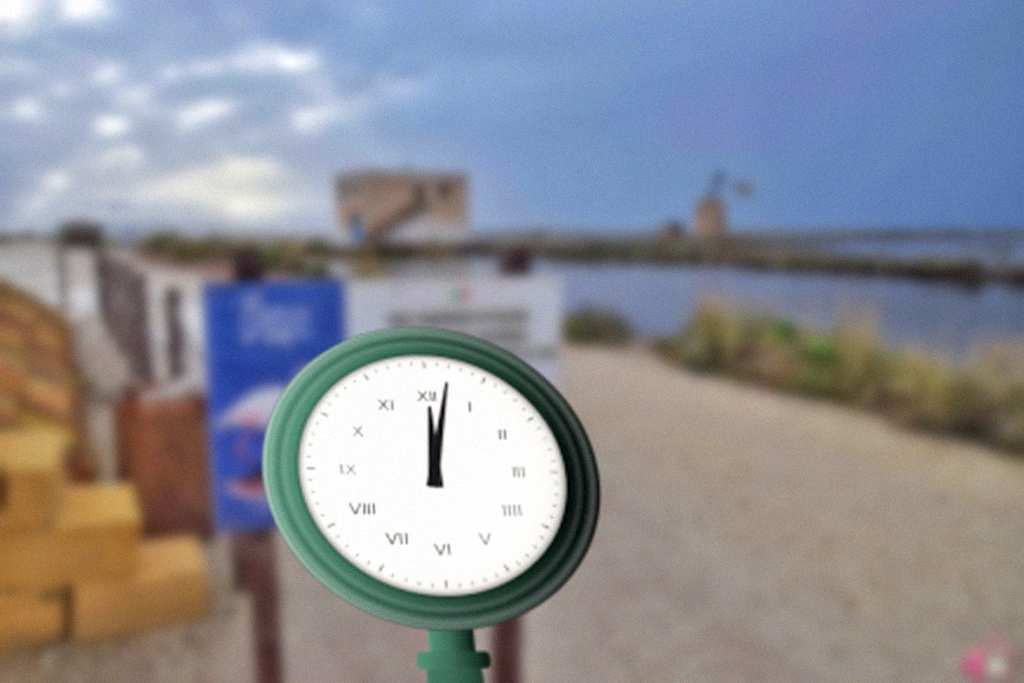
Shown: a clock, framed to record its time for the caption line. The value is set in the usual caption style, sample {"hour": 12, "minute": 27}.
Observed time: {"hour": 12, "minute": 2}
